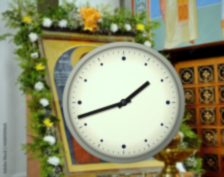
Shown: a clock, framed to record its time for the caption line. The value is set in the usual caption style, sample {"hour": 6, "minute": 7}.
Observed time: {"hour": 1, "minute": 42}
